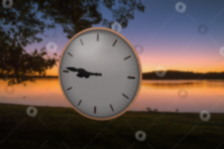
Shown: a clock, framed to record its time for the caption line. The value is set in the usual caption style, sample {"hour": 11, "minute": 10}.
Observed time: {"hour": 8, "minute": 46}
